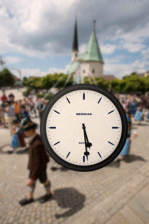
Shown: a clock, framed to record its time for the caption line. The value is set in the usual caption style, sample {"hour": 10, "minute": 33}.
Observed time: {"hour": 5, "minute": 29}
